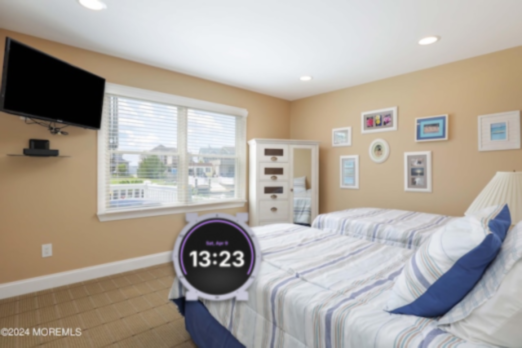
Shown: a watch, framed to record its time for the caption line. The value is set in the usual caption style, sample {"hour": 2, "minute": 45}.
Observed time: {"hour": 13, "minute": 23}
